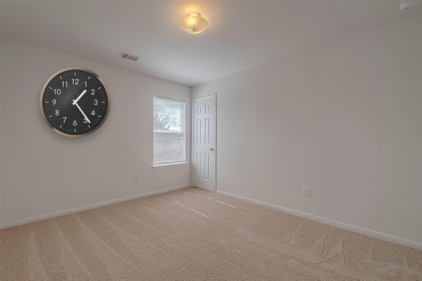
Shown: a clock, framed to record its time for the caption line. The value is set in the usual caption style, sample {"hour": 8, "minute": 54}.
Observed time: {"hour": 1, "minute": 24}
